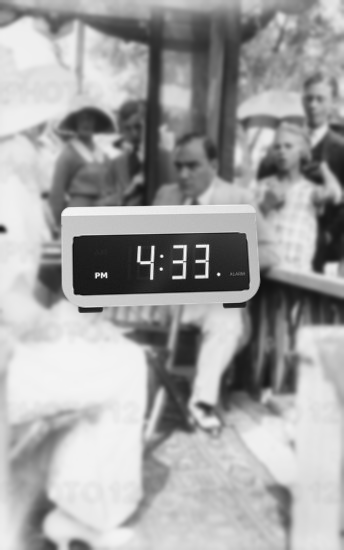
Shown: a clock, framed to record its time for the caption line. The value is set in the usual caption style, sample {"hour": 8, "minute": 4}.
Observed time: {"hour": 4, "minute": 33}
